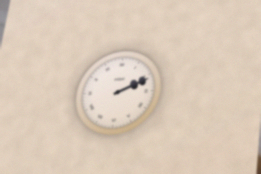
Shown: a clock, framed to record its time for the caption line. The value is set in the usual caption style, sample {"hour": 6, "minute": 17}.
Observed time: {"hour": 2, "minute": 11}
